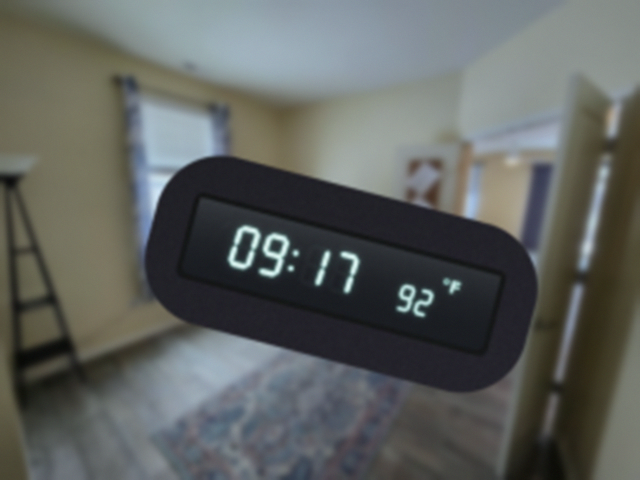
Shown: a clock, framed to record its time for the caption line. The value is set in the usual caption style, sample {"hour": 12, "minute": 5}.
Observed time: {"hour": 9, "minute": 17}
